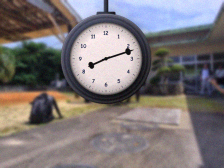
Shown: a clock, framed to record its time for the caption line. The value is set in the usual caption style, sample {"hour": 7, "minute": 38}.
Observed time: {"hour": 8, "minute": 12}
